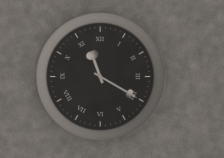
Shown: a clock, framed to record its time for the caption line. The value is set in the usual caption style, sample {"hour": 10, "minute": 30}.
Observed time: {"hour": 11, "minute": 20}
